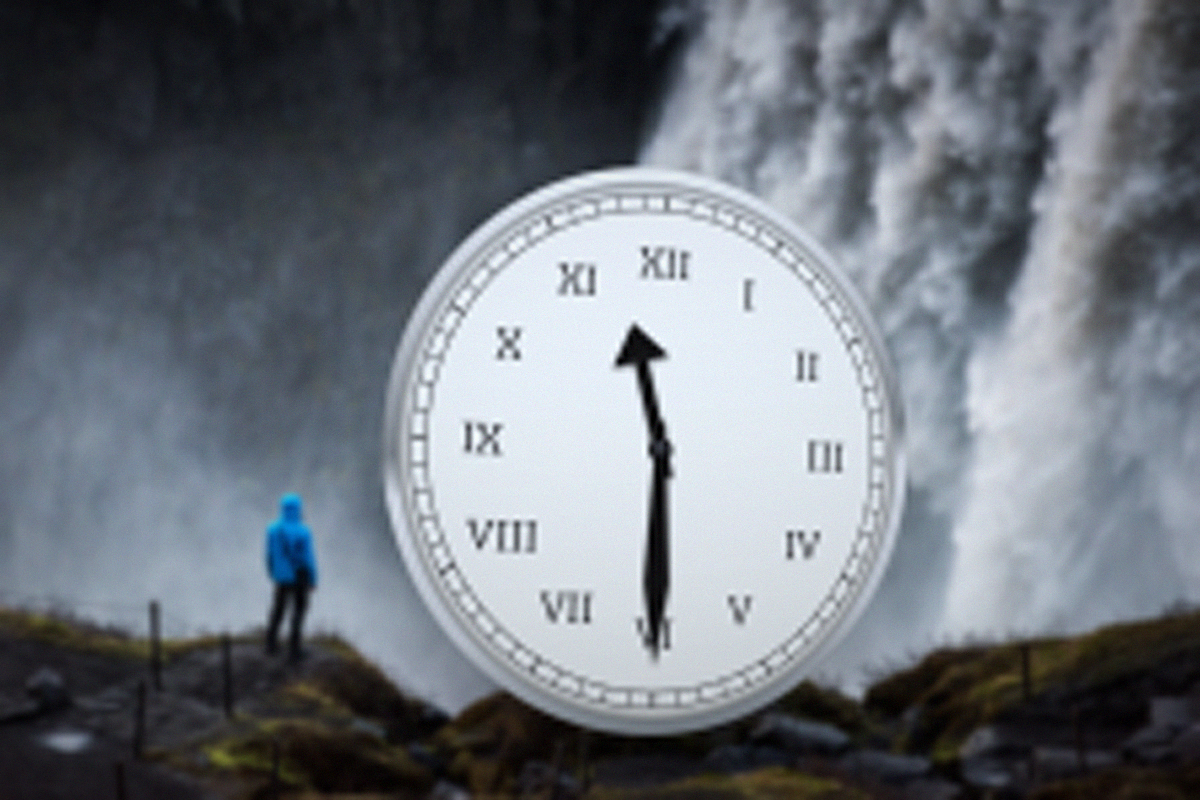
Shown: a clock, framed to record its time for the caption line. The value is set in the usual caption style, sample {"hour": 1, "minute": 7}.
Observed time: {"hour": 11, "minute": 30}
